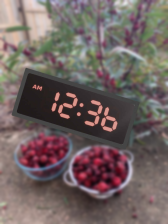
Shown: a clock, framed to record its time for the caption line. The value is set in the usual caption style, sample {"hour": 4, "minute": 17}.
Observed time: {"hour": 12, "minute": 36}
